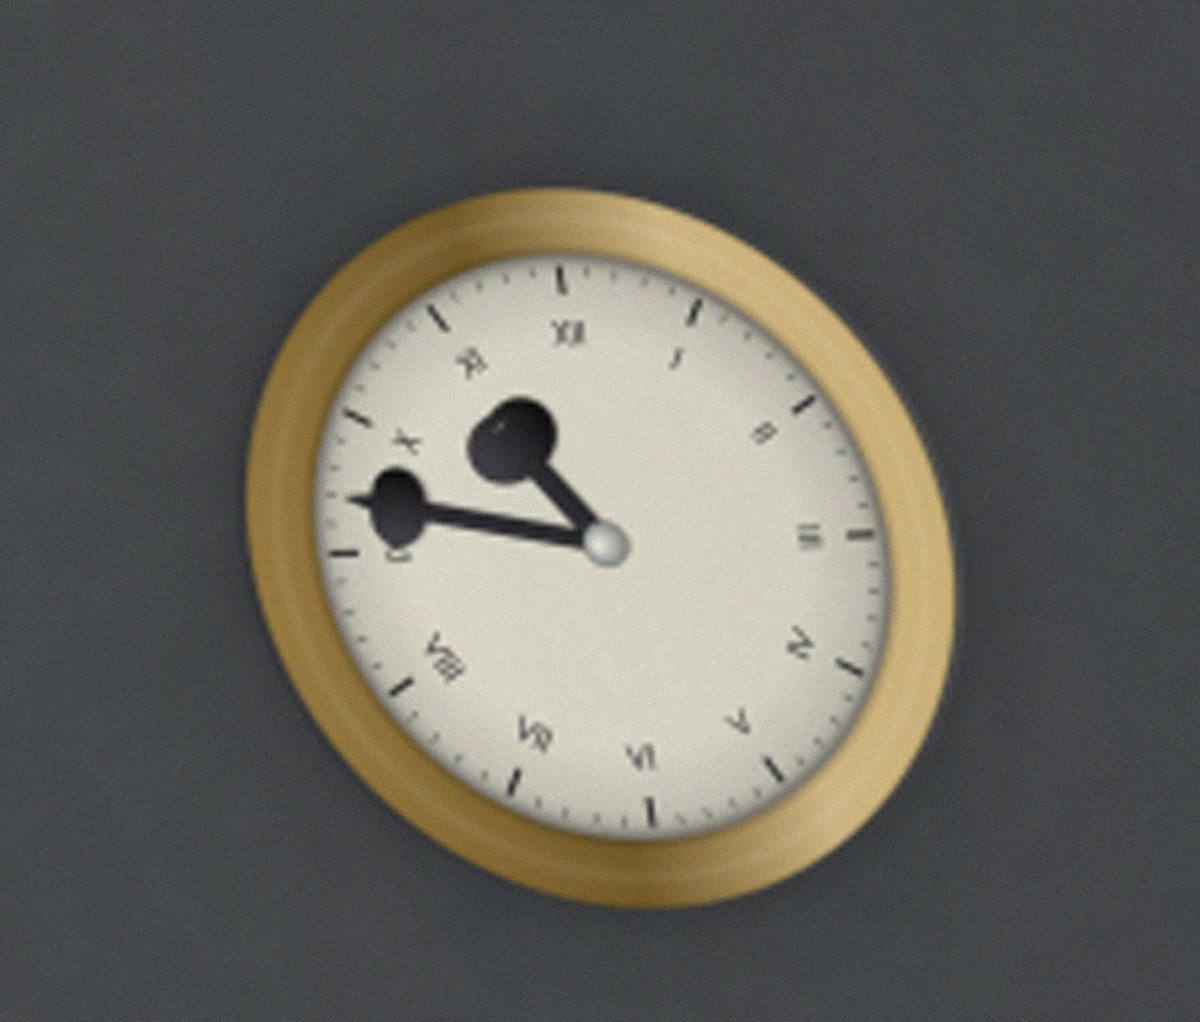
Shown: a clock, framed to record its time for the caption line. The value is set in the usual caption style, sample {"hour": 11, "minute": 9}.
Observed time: {"hour": 10, "minute": 47}
